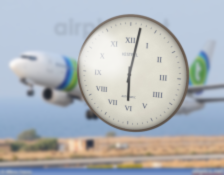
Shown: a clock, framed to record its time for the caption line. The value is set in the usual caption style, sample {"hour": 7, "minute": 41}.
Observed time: {"hour": 6, "minute": 2}
